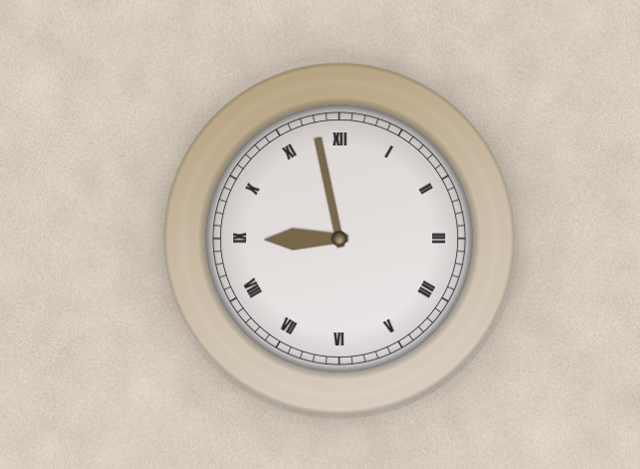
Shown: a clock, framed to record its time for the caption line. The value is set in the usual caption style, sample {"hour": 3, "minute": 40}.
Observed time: {"hour": 8, "minute": 58}
